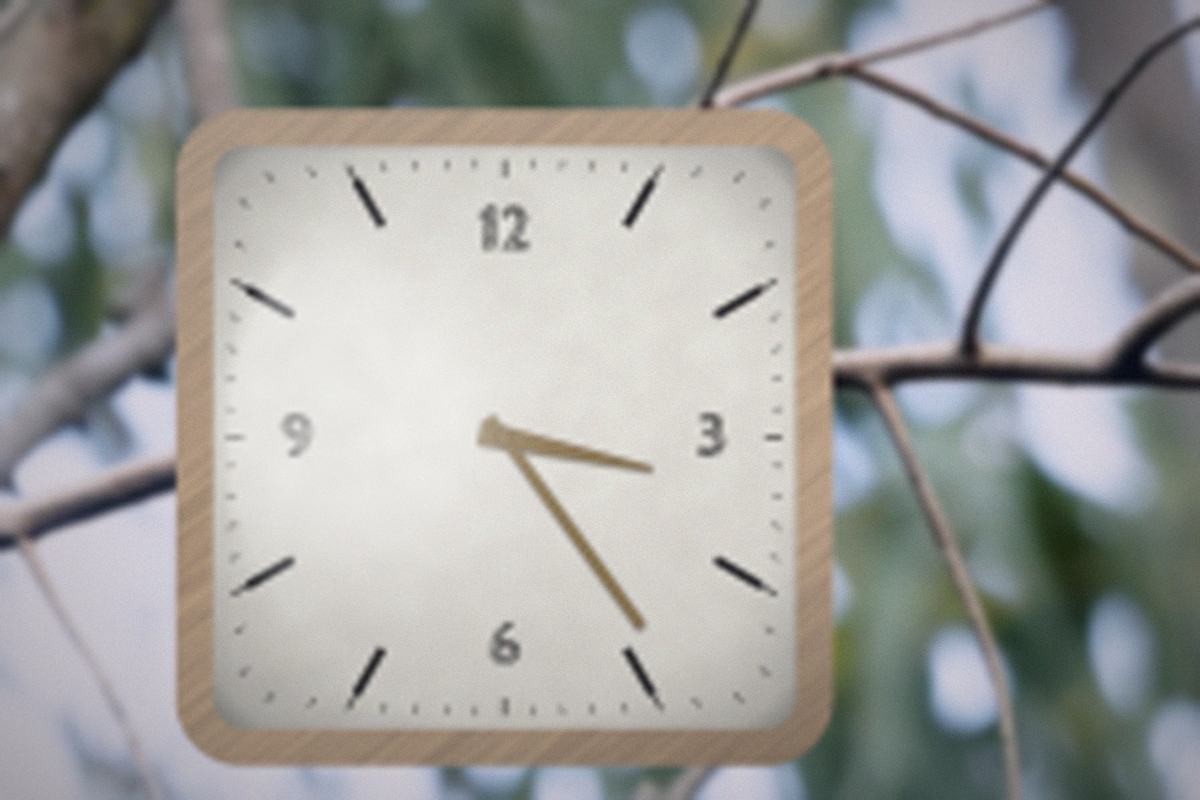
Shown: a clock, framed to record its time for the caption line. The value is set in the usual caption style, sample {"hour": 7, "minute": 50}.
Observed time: {"hour": 3, "minute": 24}
